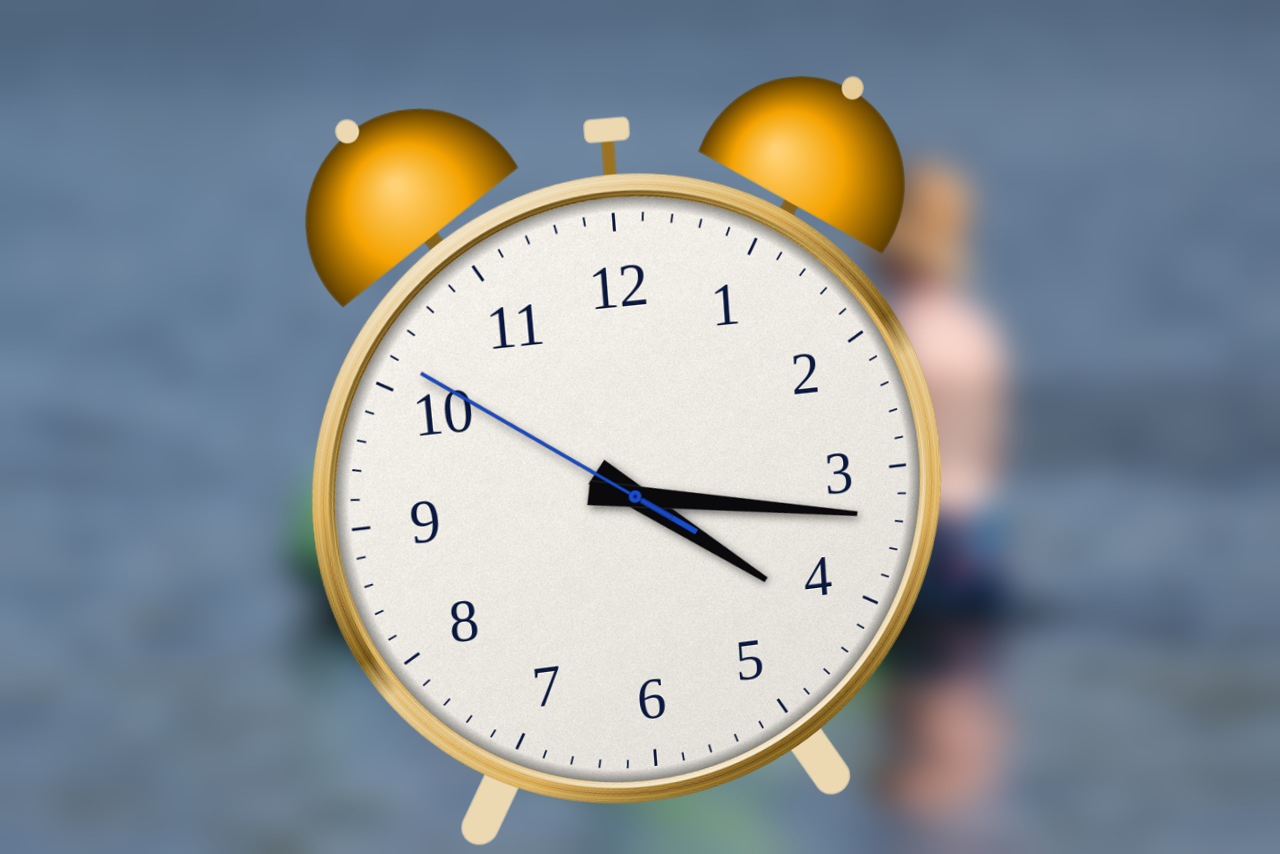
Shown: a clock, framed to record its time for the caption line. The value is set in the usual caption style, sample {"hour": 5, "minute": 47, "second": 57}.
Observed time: {"hour": 4, "minute": 16, "second": 51}
